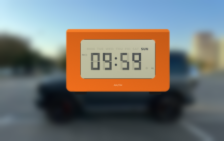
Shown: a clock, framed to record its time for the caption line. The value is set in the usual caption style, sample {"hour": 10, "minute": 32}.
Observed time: {"hour": 9, "minute": 59}
